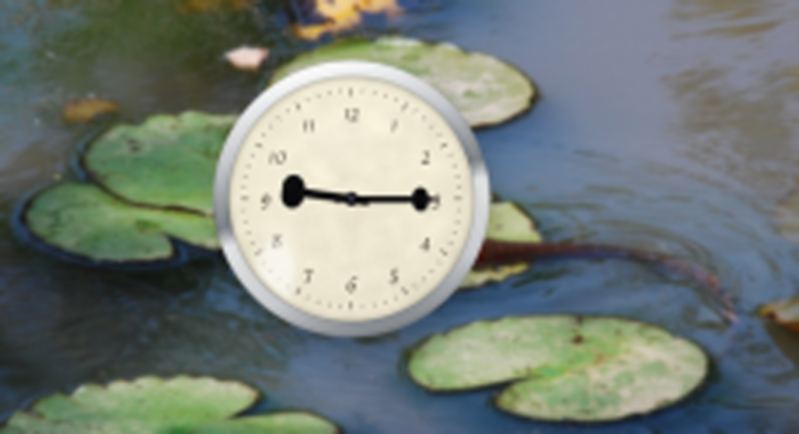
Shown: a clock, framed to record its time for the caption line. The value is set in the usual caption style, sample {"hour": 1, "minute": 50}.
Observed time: {"hour": 9, "minute": 15}
